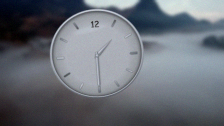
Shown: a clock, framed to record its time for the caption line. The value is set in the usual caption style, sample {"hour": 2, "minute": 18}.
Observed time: {"hour": 1, "minute": 30}
